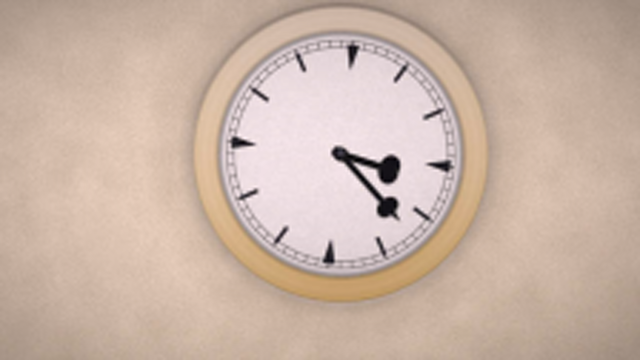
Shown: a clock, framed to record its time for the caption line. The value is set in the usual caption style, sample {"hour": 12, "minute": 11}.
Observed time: {"hour": 3, "minute": 22}
